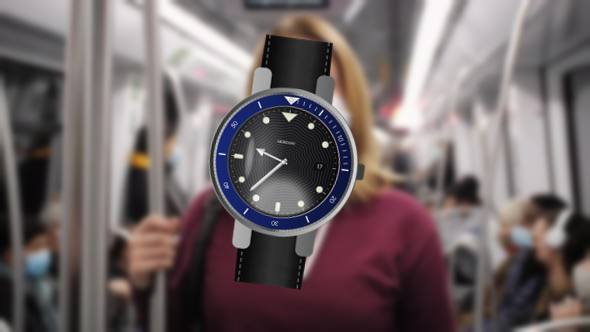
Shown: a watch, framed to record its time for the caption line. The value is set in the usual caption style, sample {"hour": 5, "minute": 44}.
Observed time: {"hour": 9, "minute": 37}
